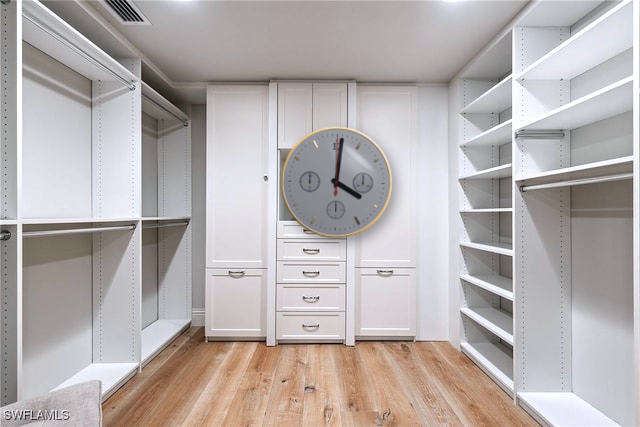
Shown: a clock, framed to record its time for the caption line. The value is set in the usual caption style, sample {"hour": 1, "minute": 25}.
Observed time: {"hour": 4, "minute": 1}
